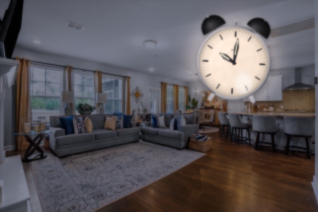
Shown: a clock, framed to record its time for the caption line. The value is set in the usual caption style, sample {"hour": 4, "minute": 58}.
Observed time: {"hour": 10, "minute": 1}
